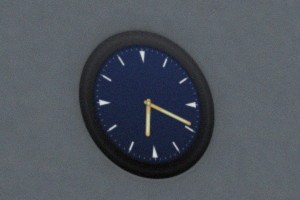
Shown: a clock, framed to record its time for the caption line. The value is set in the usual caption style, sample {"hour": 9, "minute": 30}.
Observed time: {"hour": 6, "minute": 19}
